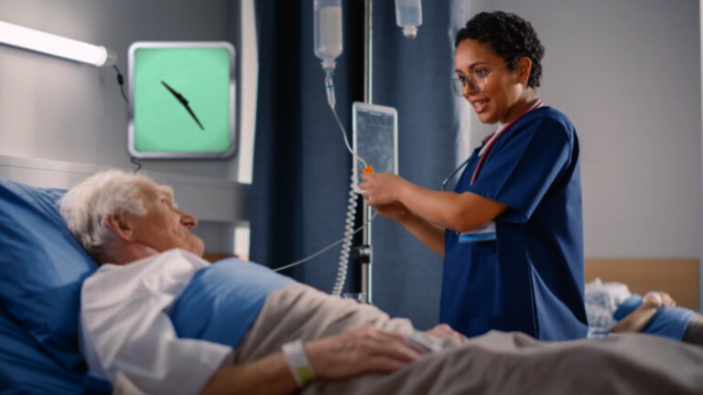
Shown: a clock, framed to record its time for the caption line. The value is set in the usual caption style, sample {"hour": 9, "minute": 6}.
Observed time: {"hour": 10, "minute": 24}
